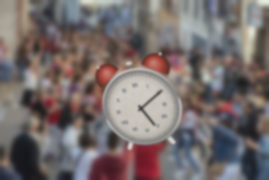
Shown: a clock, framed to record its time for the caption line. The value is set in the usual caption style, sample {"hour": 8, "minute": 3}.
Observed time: {"hour": 5, "minute": 10}
